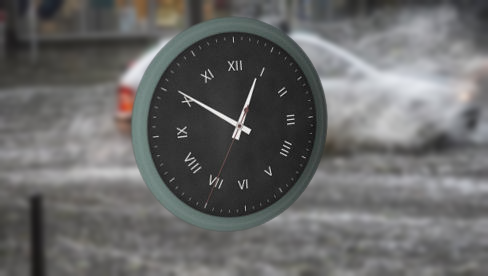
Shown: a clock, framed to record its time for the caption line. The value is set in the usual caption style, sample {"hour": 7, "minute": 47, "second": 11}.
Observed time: {"hour": 12, "minute": 50, "second": 35}
